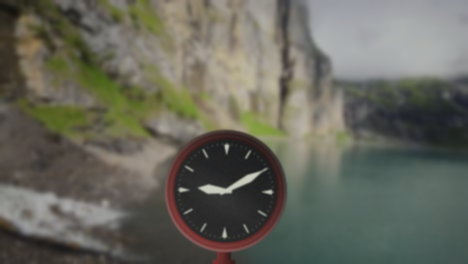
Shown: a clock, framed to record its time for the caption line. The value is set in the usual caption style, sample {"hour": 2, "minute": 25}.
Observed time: {"hour": 9, "minute": 10}
